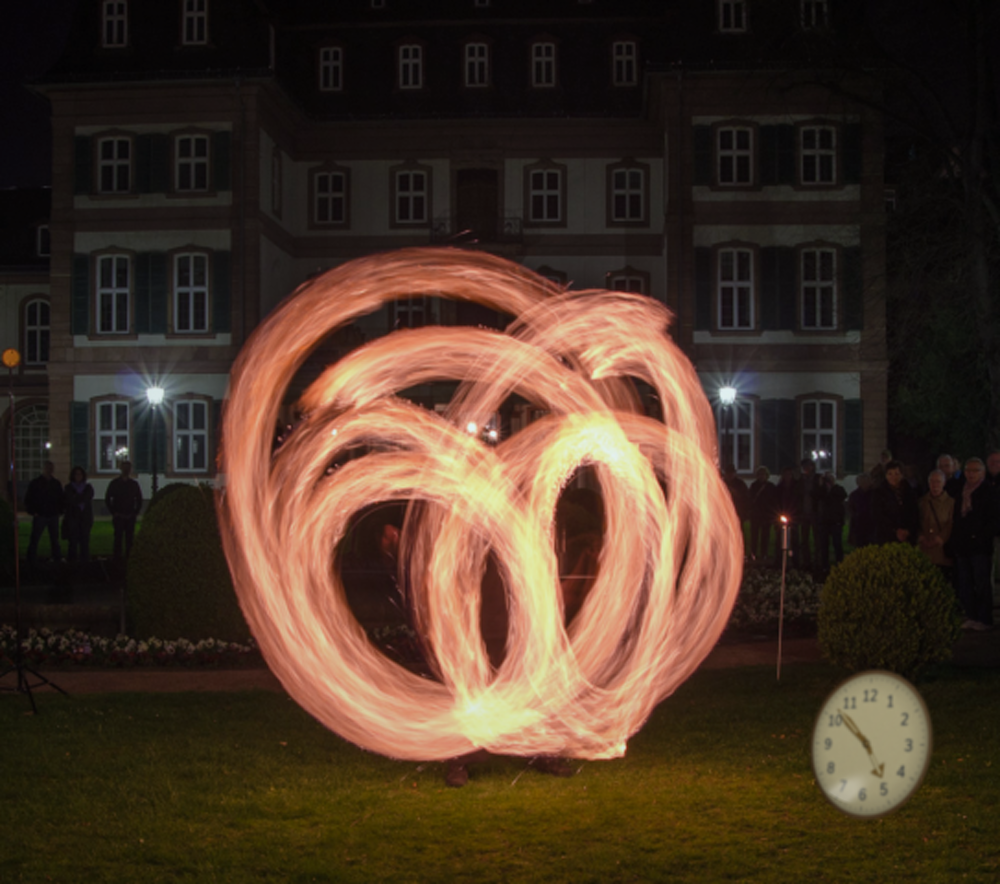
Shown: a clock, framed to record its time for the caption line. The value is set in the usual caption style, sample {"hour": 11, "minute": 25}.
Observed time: {"hour": 4, "minute": 52}
